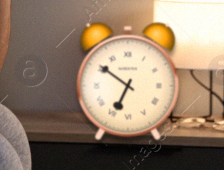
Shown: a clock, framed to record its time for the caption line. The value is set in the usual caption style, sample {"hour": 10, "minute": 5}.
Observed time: {"hour": 6, "minute": 51}
